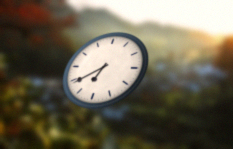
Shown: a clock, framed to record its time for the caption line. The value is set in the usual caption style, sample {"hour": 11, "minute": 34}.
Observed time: {"hour": 6, "minute": 39}
